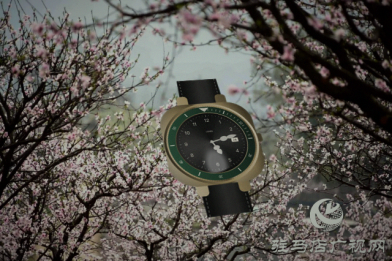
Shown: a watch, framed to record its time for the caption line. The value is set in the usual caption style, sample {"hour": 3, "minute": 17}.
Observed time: {"hour": 5, "minute": 13}
